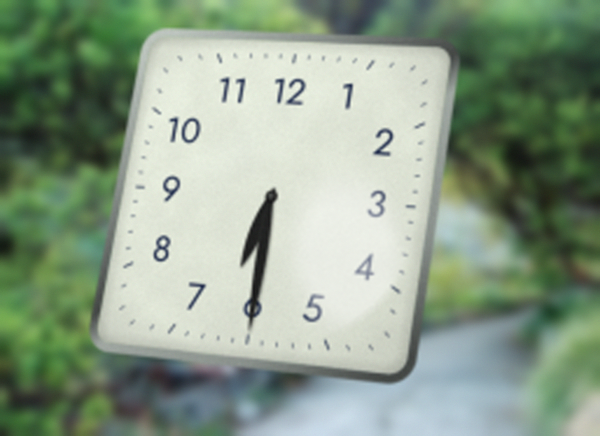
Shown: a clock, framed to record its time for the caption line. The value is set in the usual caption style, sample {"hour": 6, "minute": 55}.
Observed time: {"hour": 6, "minute": 30}
